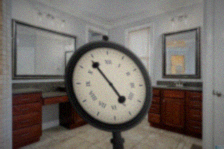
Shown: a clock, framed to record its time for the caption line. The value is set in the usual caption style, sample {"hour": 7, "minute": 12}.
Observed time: {"hour": 4, "minute": 54}
